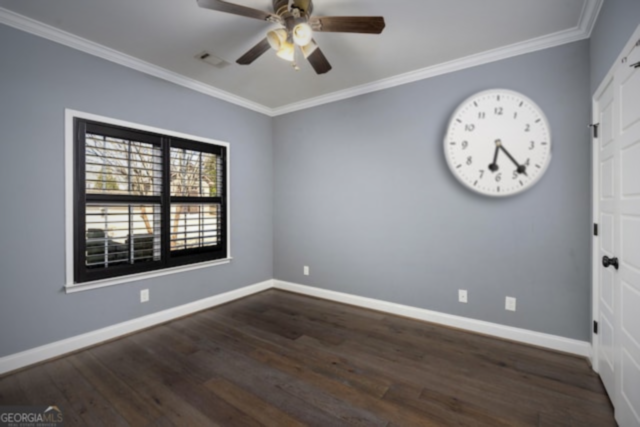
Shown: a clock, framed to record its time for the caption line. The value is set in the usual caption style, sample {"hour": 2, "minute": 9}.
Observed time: {"hour": 6, "minute": 23}
